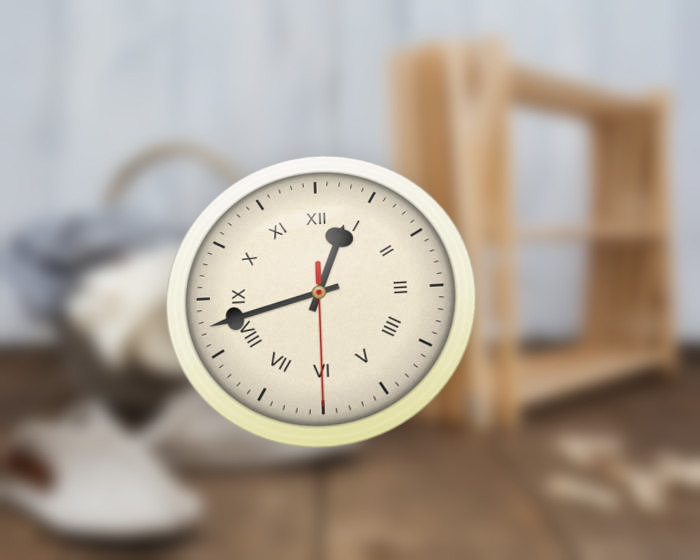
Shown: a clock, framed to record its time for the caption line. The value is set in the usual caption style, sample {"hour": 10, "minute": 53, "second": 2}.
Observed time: {"hour": 12, "minute": 42, "second": 30}
